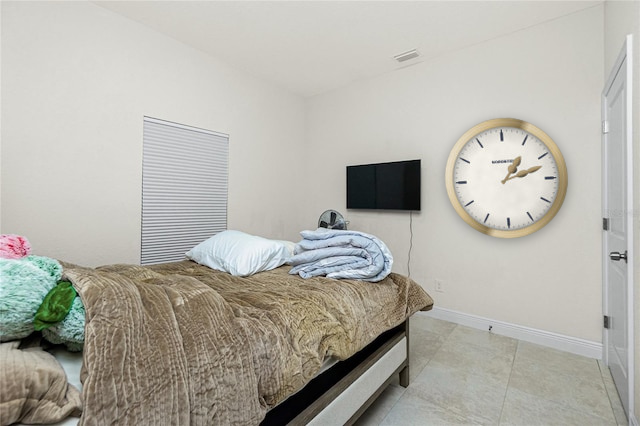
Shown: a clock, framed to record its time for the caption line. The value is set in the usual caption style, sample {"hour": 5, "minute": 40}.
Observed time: {"hour": 1, "minute": 12}
